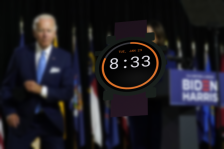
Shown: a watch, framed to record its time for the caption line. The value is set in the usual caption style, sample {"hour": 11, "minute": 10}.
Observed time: {"hour": 8, "minute": 33}
